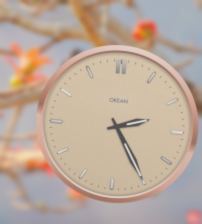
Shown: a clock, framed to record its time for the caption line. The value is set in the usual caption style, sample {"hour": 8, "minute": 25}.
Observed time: {"hour": 2, "minute": 25}
